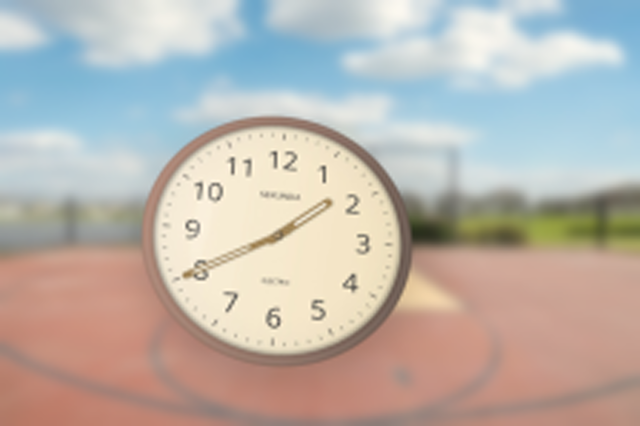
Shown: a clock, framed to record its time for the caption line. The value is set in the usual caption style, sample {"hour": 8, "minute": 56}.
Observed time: {"hour": 1, "minute": 40}
